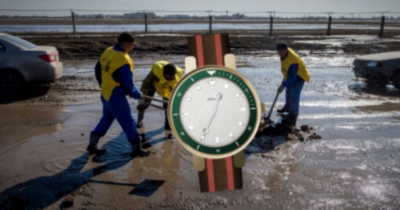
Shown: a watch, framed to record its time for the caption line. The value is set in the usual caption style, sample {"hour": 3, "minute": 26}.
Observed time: {"hour": 12, "minute": 35}
